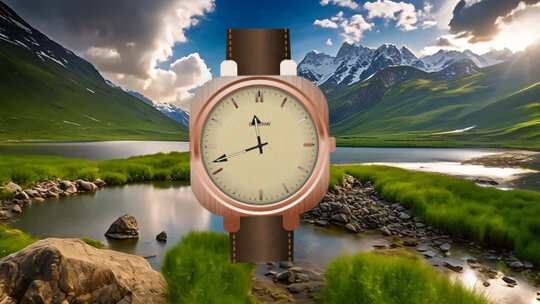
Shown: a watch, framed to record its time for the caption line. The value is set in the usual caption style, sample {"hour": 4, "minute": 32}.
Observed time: {"hour": 11, "minute": 42}
